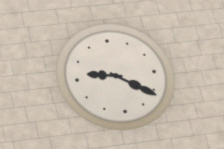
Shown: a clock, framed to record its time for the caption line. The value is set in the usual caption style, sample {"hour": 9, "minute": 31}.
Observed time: {"hour": 9, "minute": 21}
